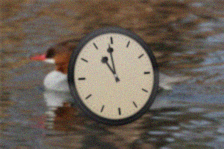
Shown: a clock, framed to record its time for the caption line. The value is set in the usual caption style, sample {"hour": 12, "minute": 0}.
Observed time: {"hour": 10, "minute": 59}
